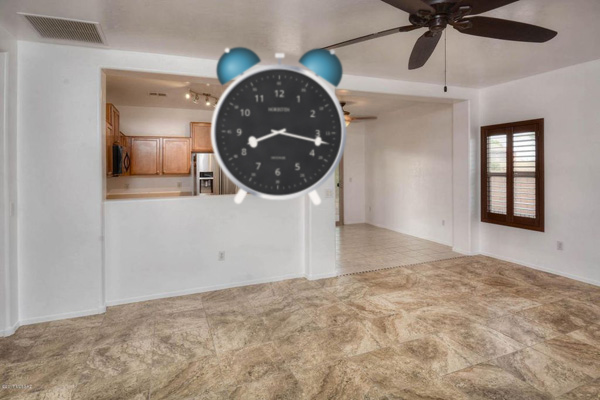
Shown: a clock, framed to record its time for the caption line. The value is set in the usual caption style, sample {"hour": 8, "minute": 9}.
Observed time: {"hour": 8, "minute": 17}
